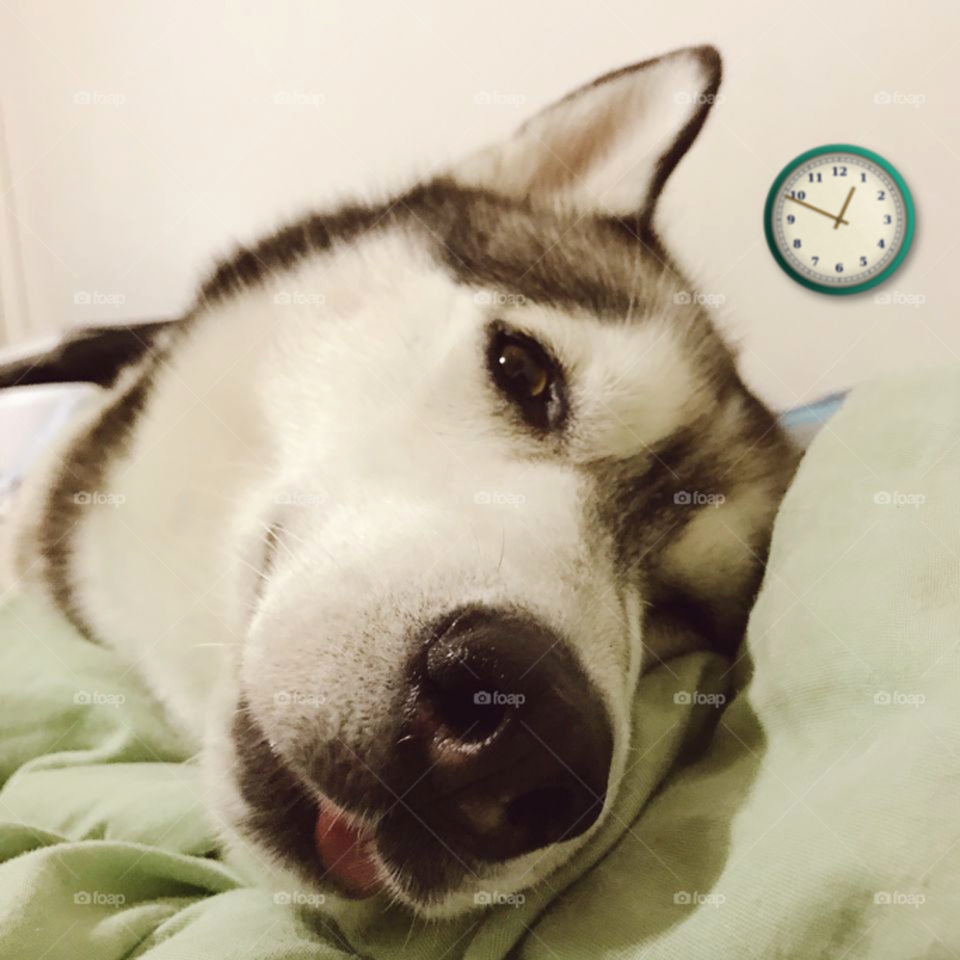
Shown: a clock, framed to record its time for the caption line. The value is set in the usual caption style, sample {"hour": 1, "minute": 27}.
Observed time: {"hour": 12, "minute": 49}
